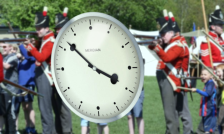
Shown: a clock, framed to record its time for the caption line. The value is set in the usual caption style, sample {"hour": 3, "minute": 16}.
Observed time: {"hour": 3, "minute": 52}
